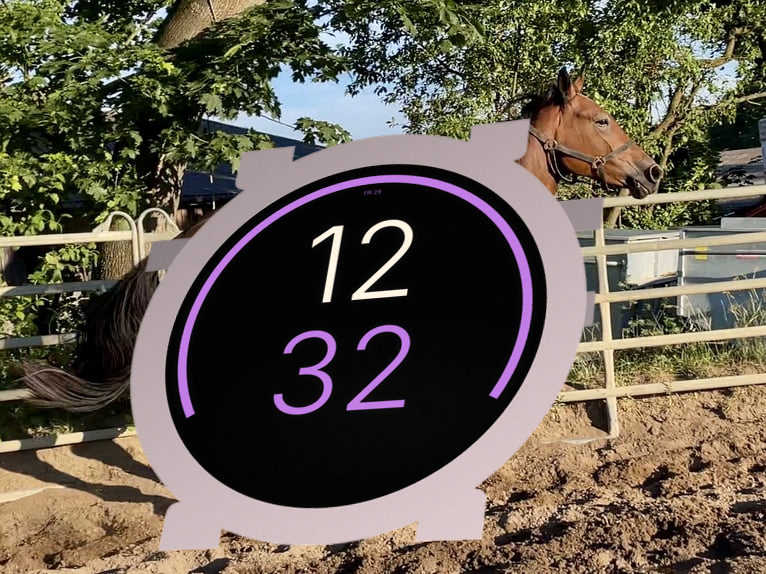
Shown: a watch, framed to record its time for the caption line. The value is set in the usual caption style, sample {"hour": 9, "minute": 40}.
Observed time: {"hour": 12, "minute": 32}
